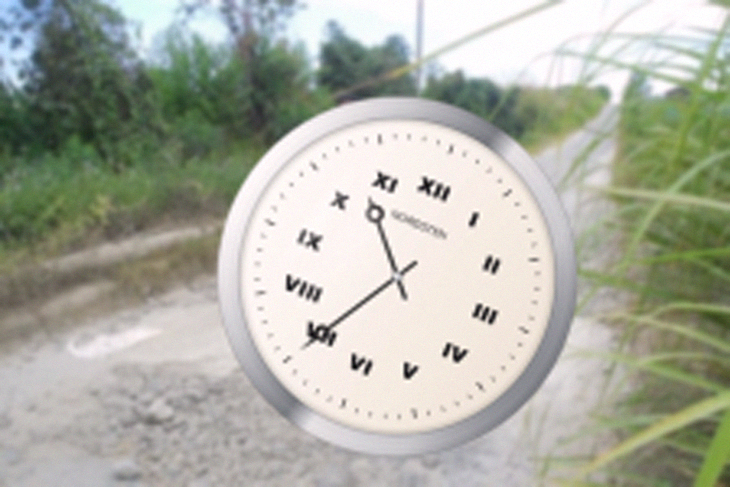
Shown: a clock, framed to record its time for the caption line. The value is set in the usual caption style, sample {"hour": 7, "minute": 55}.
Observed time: {"hour": 10, "minute": 35}
